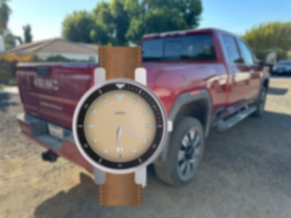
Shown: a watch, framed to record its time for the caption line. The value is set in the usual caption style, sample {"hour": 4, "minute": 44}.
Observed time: {"hour": 6, "minute": 20}
